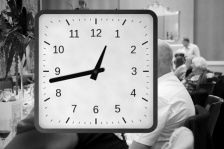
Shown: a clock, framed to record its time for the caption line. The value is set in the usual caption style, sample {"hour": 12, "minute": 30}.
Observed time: {"hour": 12, "minute": 43}
